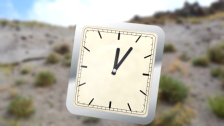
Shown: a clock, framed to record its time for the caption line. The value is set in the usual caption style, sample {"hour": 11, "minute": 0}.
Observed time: {"hour": 12, "minute": 5}
